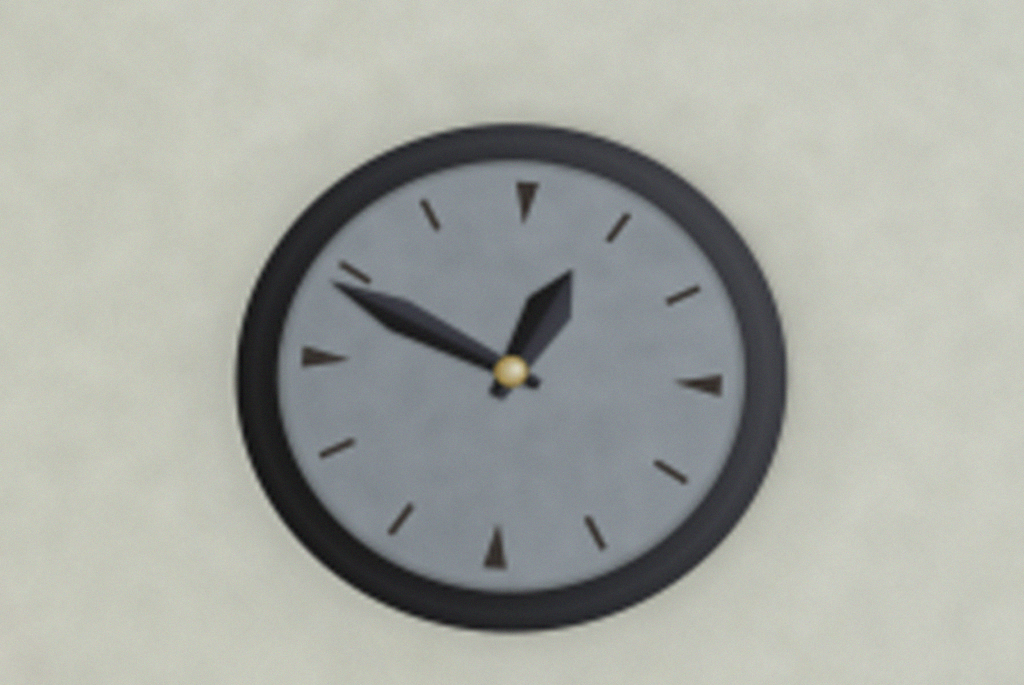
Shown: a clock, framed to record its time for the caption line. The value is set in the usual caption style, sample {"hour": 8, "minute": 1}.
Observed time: {"hour": 12, "minute": 49}
